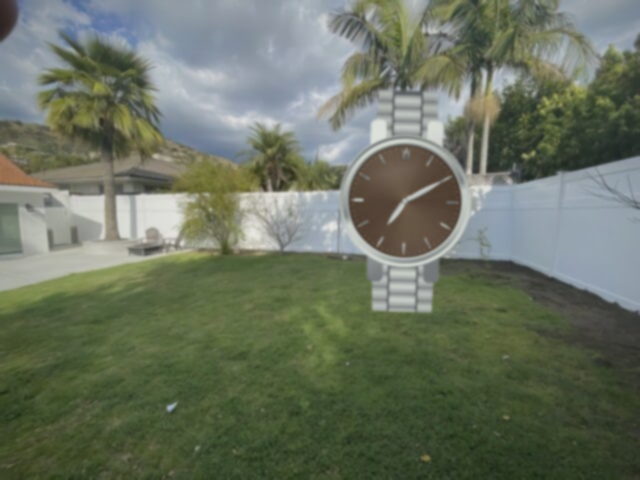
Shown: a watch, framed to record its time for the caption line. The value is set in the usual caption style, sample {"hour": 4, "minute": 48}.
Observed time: {"hour": 7, "minute": 10}
